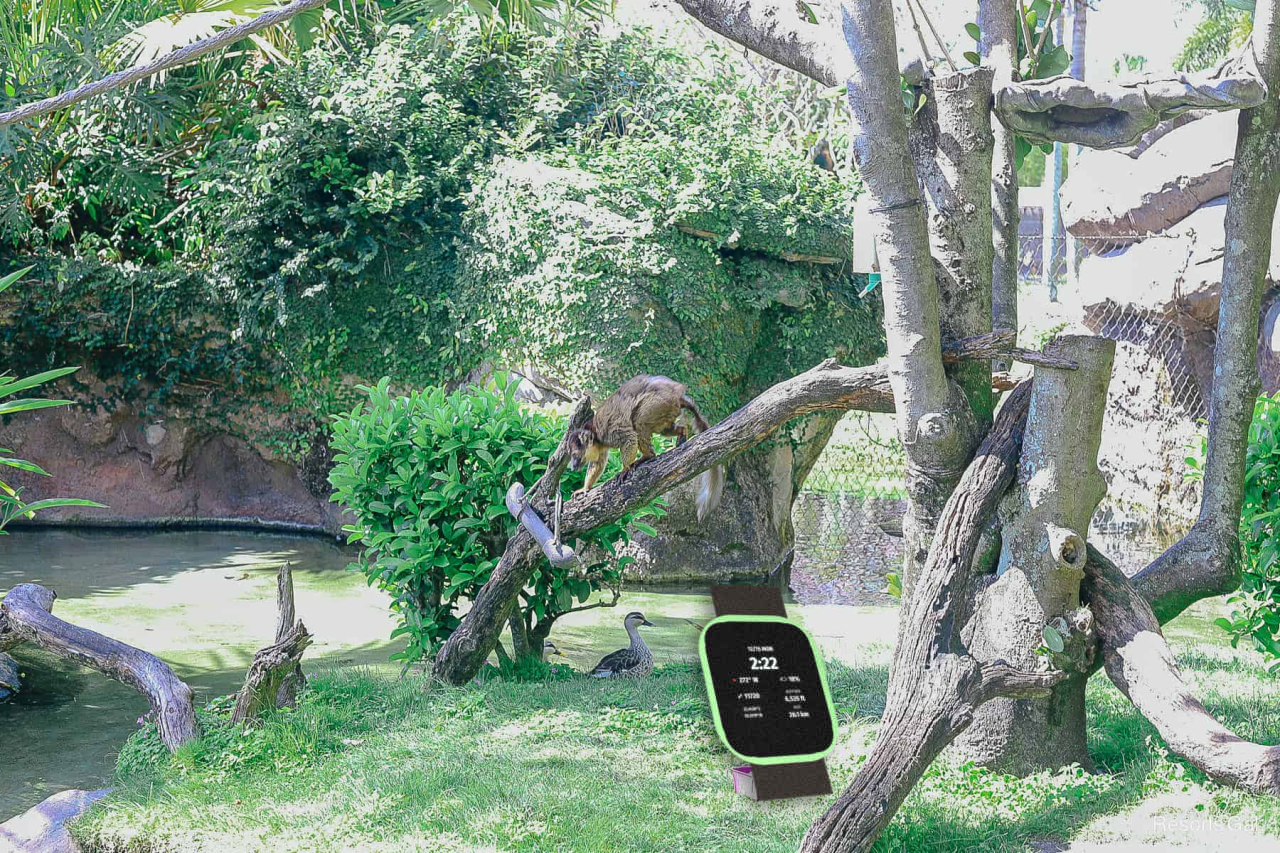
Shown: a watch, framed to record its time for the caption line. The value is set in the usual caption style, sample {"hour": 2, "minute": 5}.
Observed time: {"hour": 2, "minute": 22}
